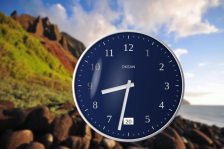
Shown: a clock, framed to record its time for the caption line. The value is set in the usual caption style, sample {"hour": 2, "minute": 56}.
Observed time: {"hour": 8, "minute": 32}
